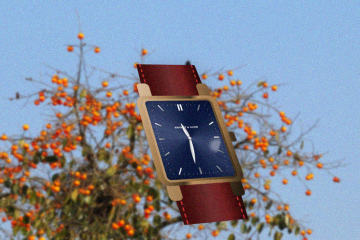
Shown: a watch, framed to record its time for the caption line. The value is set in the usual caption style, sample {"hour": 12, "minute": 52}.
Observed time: {"hour": 11, "minute": 31}
